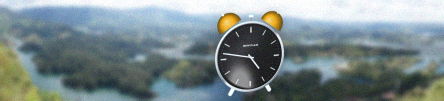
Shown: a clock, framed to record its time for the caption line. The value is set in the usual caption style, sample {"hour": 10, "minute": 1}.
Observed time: {"hour": 4, "minute": 47}
